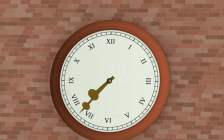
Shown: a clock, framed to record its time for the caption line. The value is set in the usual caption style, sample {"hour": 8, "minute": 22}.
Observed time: {"hour": 7, "minute": 37}
